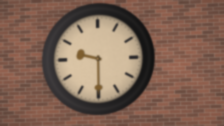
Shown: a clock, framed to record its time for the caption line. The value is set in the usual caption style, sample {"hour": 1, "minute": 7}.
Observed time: {"hour": 9, "minute": 30}
